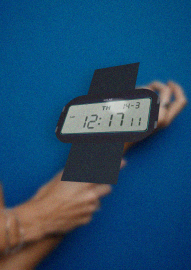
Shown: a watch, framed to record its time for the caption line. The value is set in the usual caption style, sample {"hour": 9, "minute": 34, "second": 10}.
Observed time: {"hour": 12, "minute": 17, "second": 11}
